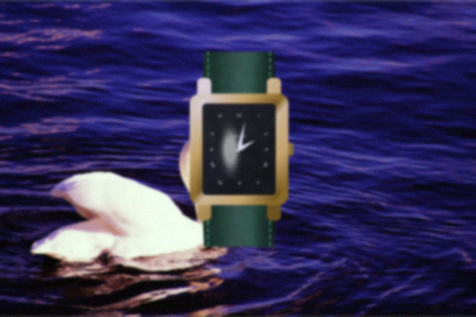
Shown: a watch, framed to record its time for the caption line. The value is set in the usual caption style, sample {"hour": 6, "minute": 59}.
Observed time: {"hour": 2, "minute": 2}
